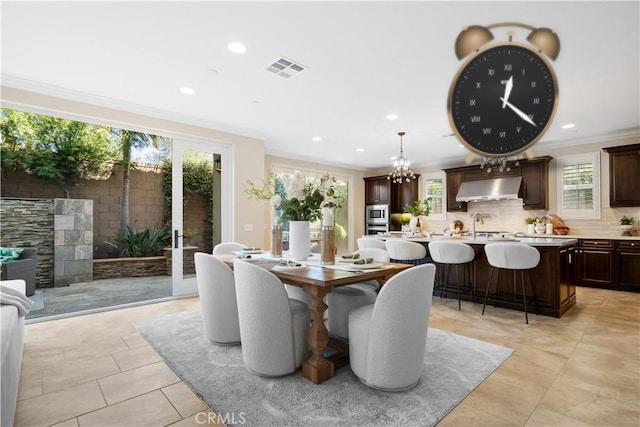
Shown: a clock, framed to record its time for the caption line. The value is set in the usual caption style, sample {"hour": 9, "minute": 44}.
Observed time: {"hour": 12, "minute": 21}
